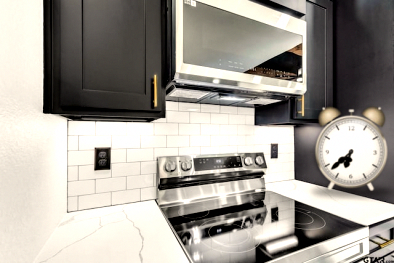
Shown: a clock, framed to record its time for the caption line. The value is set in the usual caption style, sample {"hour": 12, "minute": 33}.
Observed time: {"hour": 6, "minute": 38}
